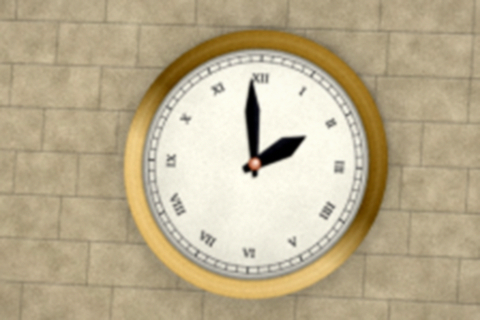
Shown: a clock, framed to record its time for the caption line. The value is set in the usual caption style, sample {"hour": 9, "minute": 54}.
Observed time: {"hour": 1, "minute": 59}
